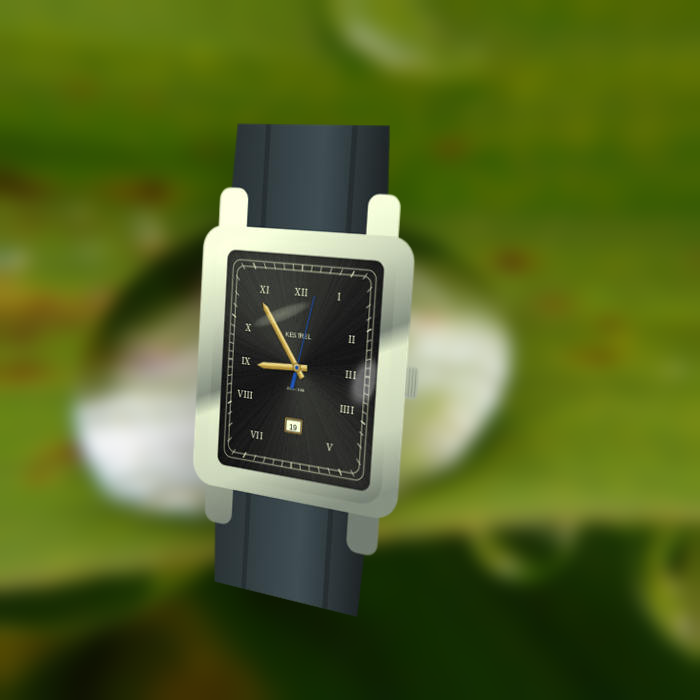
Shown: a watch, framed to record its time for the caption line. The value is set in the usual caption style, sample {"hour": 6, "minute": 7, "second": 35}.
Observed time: {"hour": 8, "minute": 54, "second": 2}
